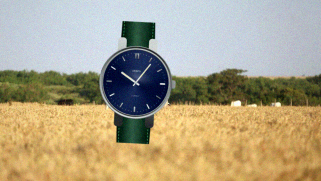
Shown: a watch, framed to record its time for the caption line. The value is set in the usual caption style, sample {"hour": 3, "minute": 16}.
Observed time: {"hour": 10, "minute": 6}
